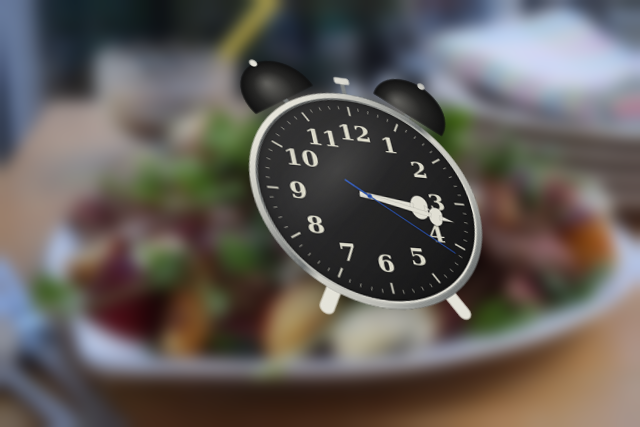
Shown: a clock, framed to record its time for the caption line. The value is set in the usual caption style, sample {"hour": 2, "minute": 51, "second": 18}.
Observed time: {"hour": 3, "minute": 17, "second": 21}
